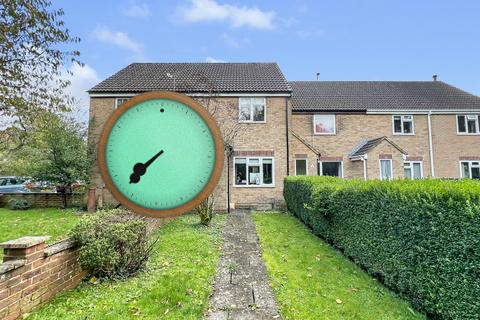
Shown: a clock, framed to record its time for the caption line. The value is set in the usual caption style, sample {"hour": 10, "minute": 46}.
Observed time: {"hour": 7, "minute": 37}
